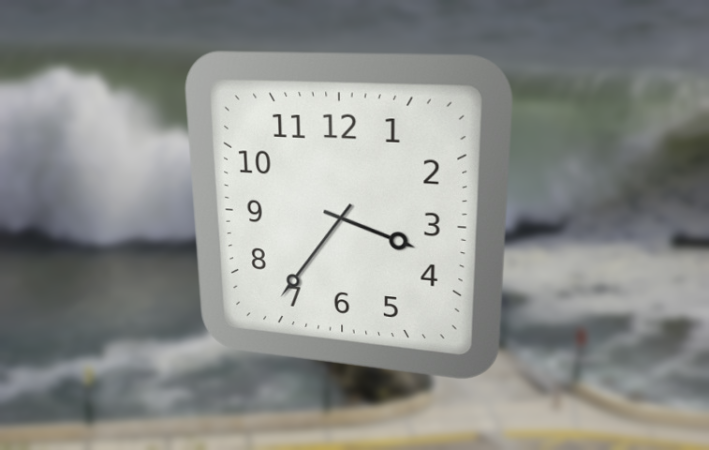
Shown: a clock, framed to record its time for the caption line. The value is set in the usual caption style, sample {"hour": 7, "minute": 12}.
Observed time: {"hour": 3, "minute": 36}
